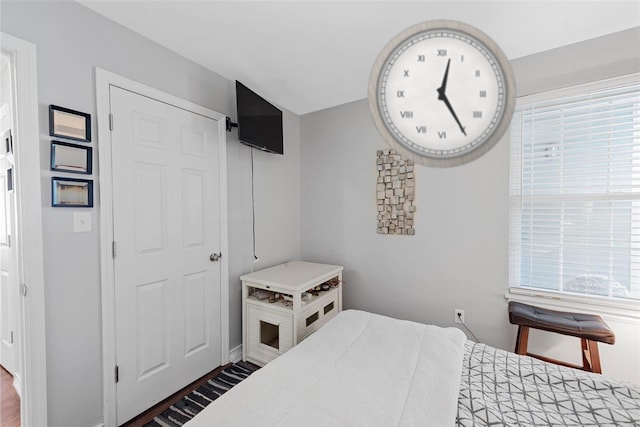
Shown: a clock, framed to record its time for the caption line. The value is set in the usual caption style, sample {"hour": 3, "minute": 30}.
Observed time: {"hour": 12, "minute": 25}
